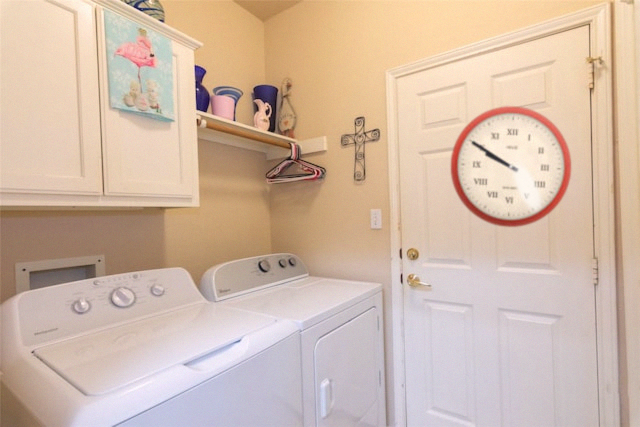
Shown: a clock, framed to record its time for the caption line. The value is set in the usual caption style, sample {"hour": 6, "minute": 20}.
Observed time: {"hour": 9, "minute": 50}
